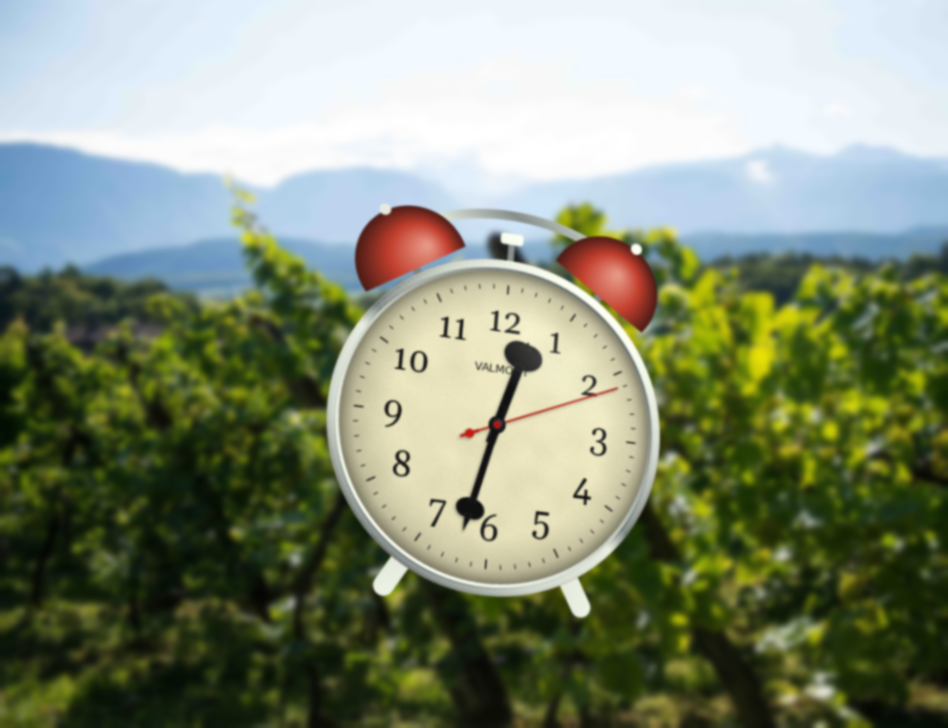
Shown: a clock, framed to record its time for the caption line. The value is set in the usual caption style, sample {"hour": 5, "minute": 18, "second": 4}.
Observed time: {"hour": 12, "minute": 32, "second": 11}
